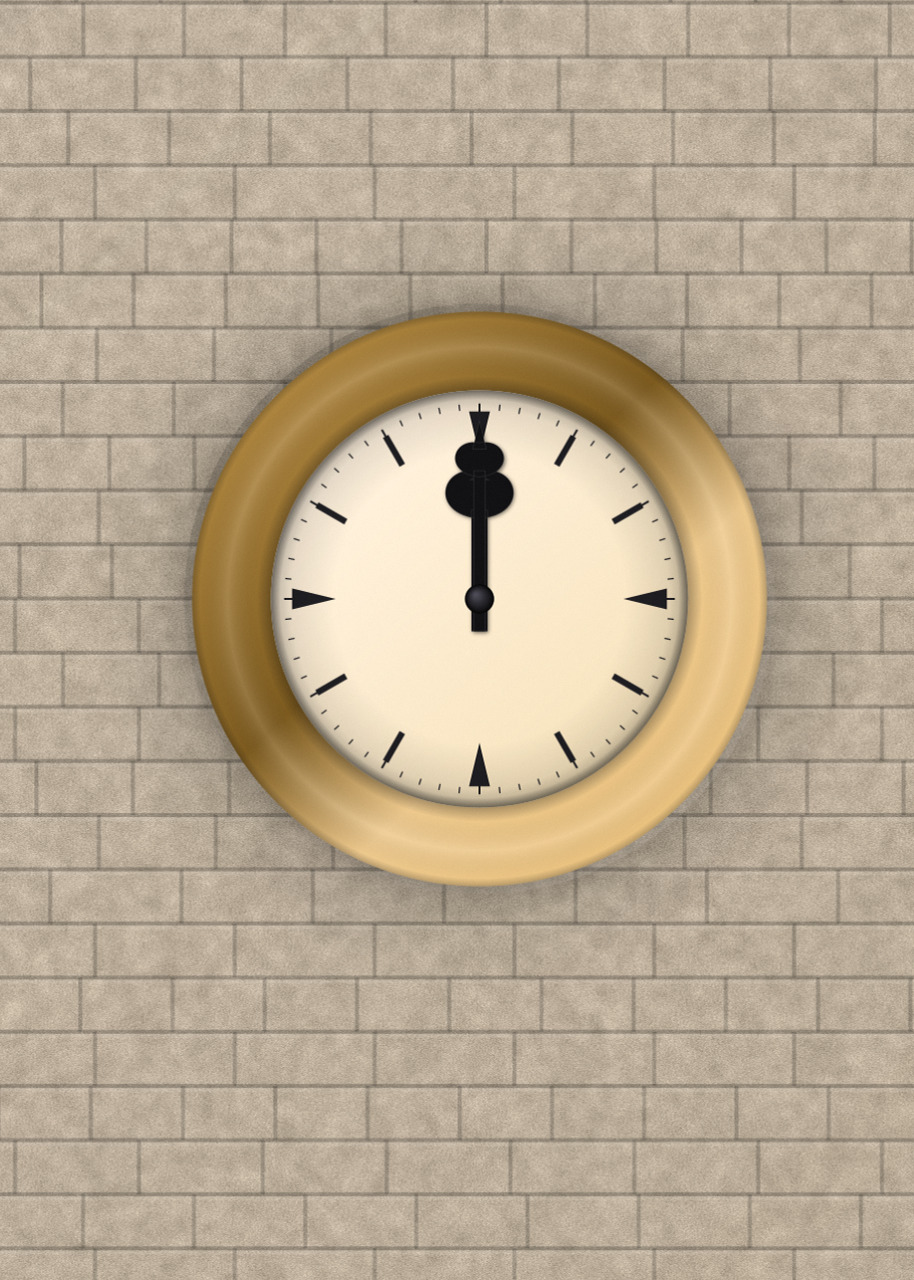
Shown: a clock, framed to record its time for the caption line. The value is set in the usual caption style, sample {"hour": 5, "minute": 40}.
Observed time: {"hour": 12, "minute": 0}
